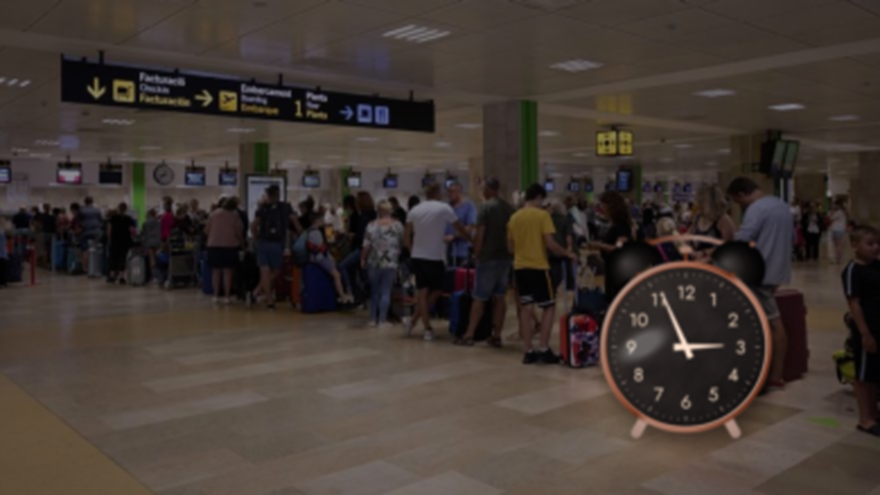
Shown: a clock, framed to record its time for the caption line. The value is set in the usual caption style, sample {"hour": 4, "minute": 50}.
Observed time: {"hour": 2, "minute": 56}
